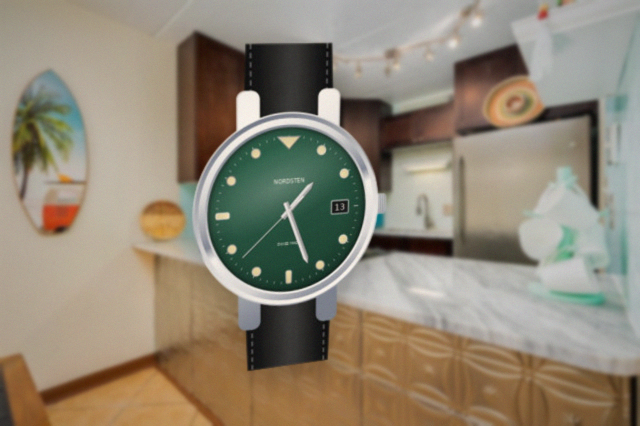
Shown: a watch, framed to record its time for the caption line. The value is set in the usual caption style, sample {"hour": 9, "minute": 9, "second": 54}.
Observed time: {"hour": 1, "minute": 26, "second": 38}
